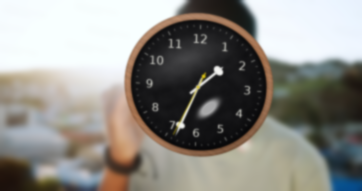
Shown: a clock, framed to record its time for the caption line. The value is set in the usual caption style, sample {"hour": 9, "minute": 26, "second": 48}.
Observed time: {"hour": 1, "minute": 33, "second": 34}
